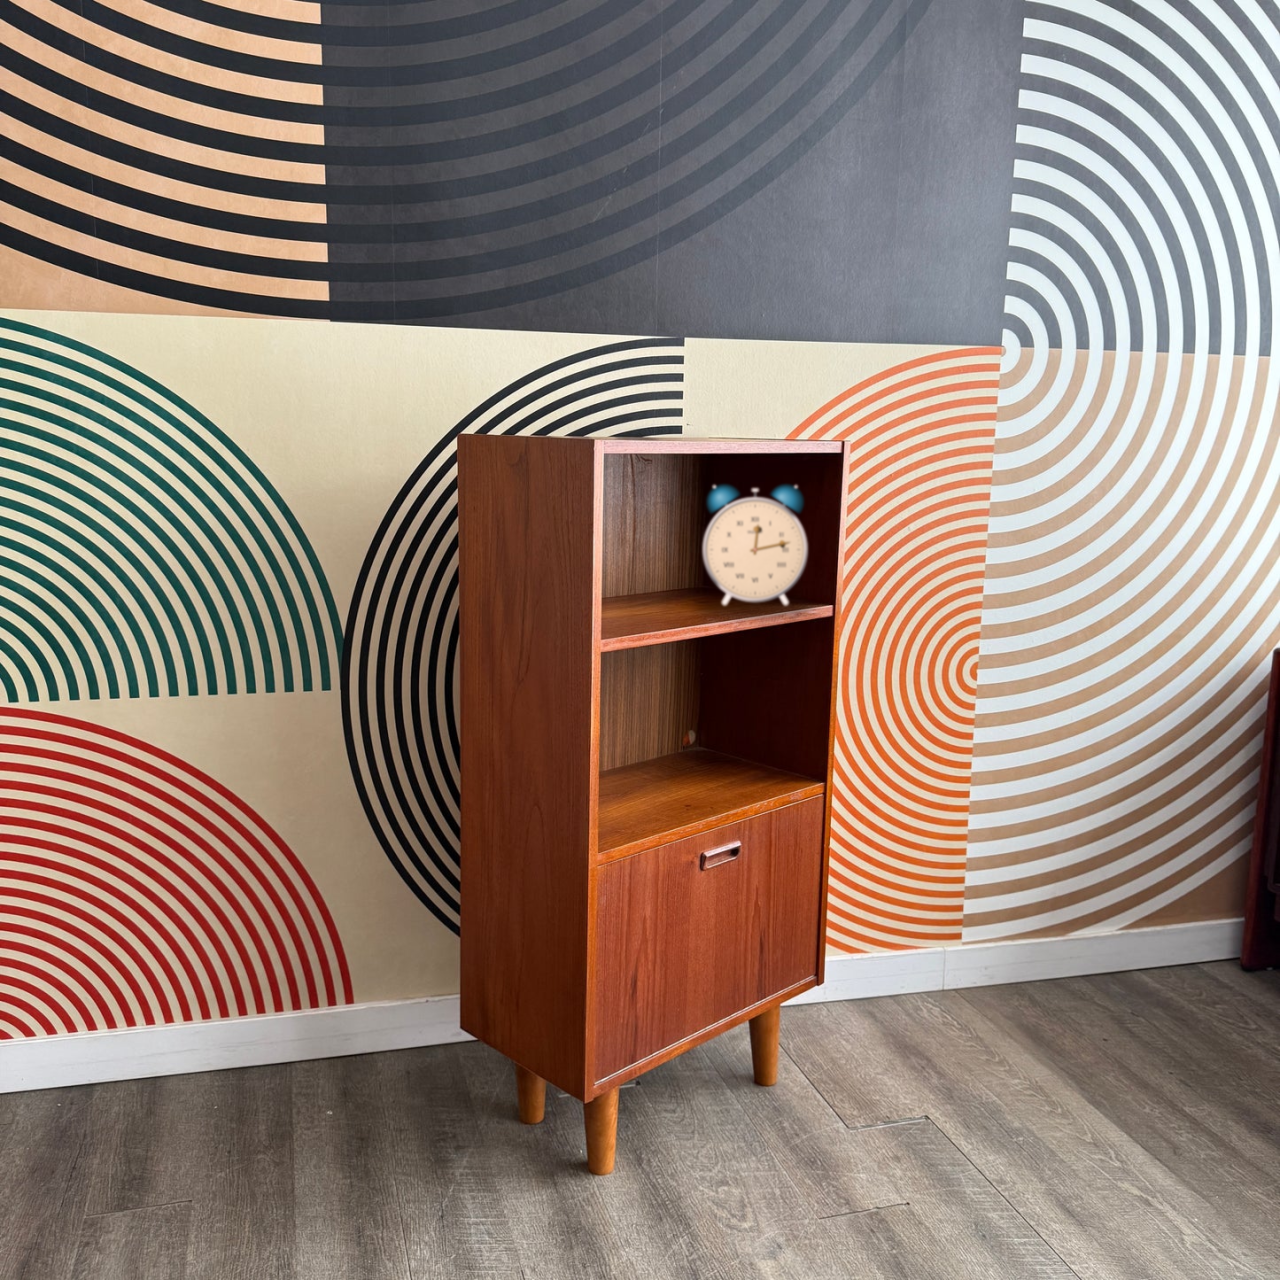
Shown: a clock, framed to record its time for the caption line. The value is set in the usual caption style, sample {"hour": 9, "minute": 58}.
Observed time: {"hour": 12, "minute": 13}
